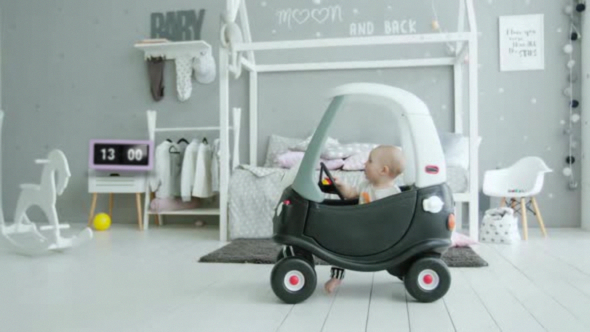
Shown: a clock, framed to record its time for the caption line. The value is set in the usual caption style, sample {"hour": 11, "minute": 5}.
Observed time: {"hour": 13, "minute": 0}
